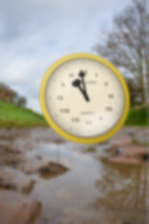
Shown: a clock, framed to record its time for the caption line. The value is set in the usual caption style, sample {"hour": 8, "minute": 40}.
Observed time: {"hour": 10, "minute": 59}
